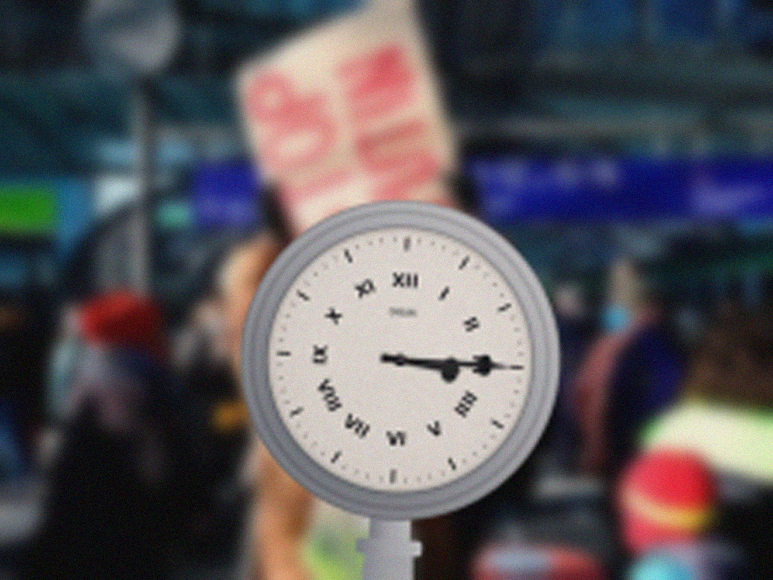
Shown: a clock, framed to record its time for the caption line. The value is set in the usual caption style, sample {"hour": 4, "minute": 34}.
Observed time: {"hour": 3, "minute": 15}
